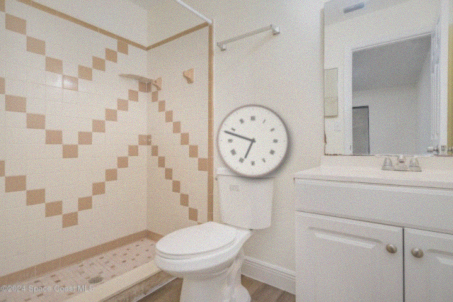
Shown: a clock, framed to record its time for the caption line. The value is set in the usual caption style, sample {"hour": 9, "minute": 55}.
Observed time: {"hour": 6, "minute": 48}
